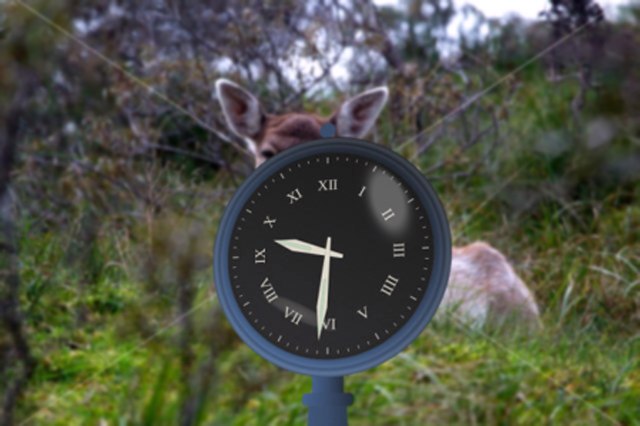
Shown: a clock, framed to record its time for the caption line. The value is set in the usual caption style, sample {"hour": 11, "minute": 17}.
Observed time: {"hour": 9, "minute": 31}
